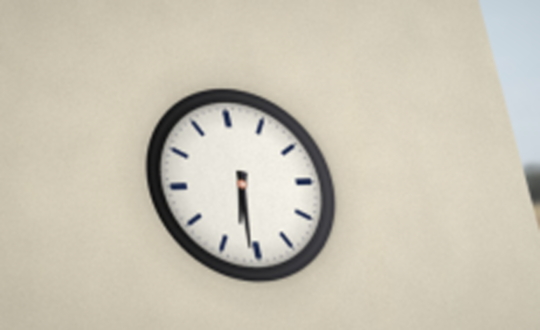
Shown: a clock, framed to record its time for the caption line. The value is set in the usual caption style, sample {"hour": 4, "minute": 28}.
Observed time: {"hour": 6, "minute": 31}
